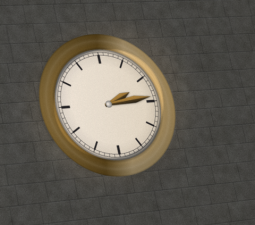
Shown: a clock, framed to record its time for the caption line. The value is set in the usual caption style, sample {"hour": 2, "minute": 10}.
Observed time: {"hour": 2, "minute": 14}
